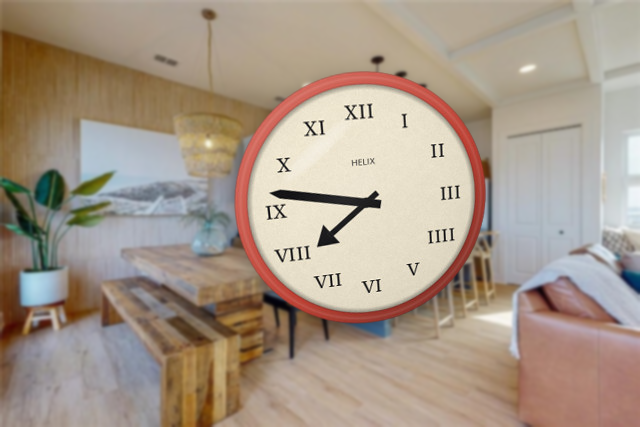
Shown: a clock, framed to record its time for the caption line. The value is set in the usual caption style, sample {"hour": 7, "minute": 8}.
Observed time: {"hour": 7, "minute": 47}
